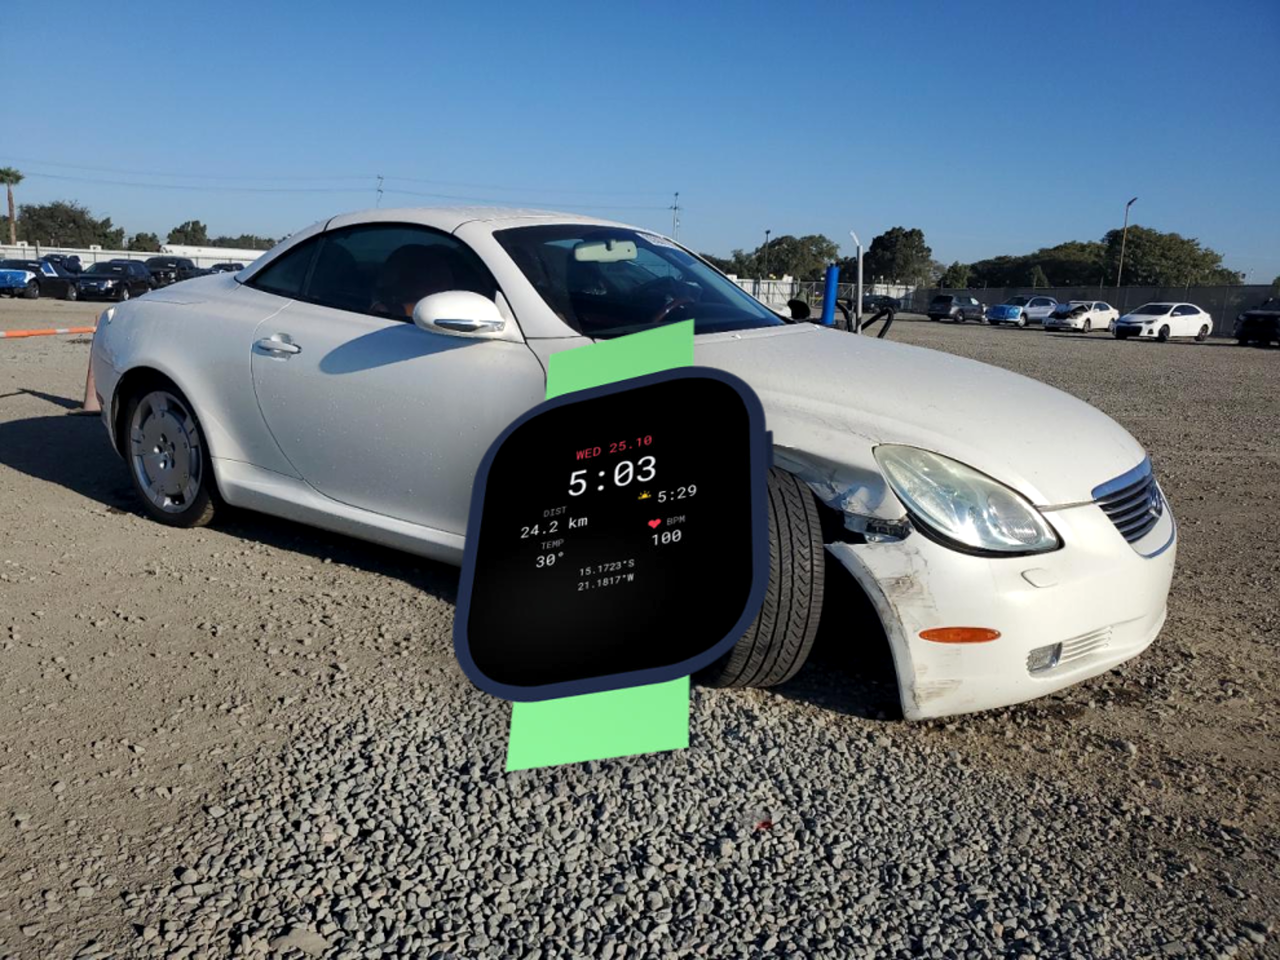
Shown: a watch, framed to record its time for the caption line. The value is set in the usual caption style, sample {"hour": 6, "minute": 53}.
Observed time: {"hour": 5, "minute": 3}
